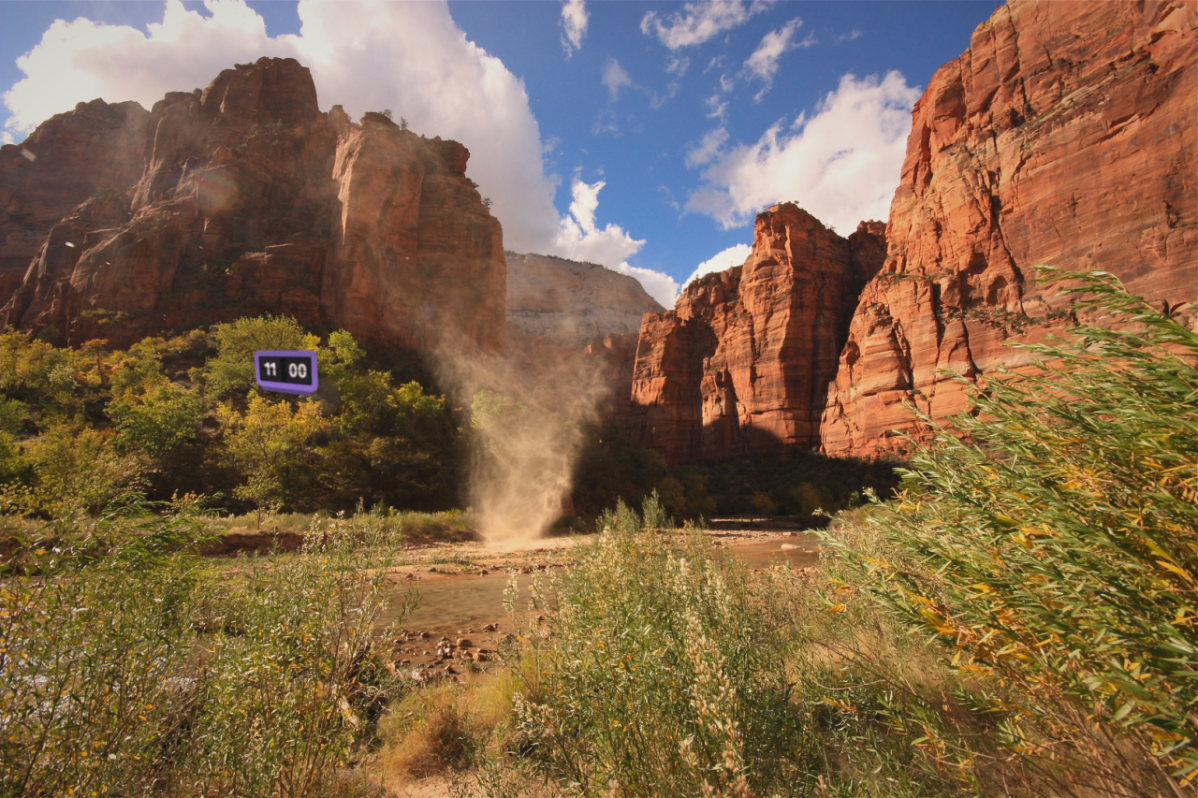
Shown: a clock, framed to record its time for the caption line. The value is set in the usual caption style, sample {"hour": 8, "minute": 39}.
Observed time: {"hour": 11, "minute": 0}
